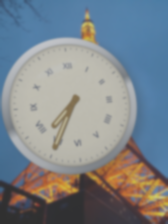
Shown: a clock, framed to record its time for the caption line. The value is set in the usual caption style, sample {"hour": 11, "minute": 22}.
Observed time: {"hour": 7, "minute": 35}
